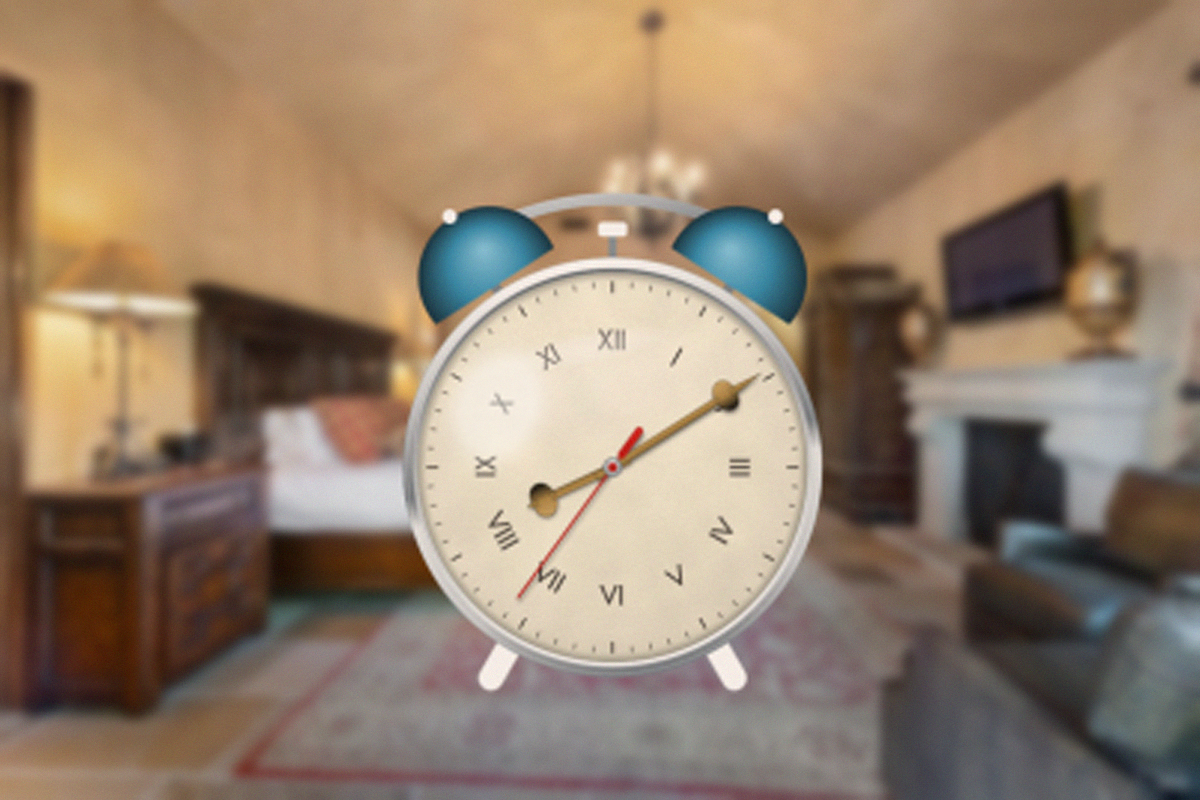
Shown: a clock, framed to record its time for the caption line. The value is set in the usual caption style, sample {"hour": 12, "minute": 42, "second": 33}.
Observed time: {"hour": 8, "minute": 9, "second": 36}
